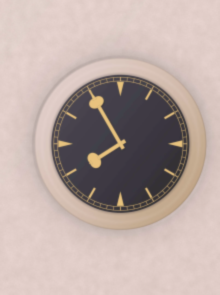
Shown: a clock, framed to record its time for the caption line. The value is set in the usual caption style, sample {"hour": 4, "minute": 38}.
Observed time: {"hour": 7, "minute": 55}
